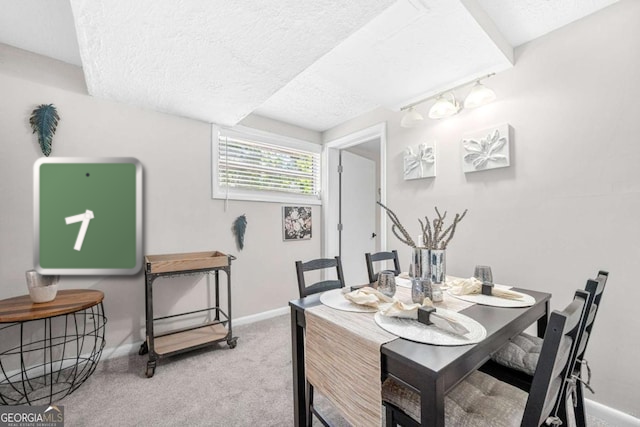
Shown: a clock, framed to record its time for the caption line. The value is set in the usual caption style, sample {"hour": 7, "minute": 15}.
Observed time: {"hour": 8, "minute": 33}
